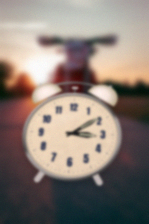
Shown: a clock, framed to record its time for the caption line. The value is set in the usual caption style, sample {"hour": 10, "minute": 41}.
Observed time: {"hour": 3, "minute": 9}
